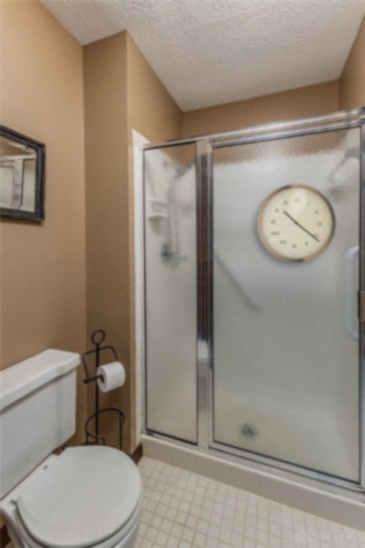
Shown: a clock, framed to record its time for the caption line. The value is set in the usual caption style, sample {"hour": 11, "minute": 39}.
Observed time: {"hour": 10, "minute": 21}
